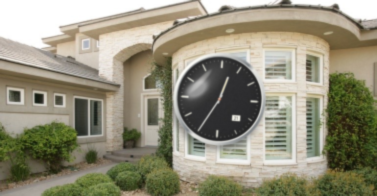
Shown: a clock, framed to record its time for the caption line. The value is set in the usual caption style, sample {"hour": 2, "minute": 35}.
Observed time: {"hour": 12, "minute": 35}
